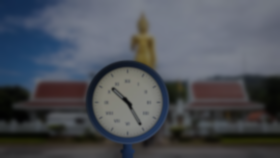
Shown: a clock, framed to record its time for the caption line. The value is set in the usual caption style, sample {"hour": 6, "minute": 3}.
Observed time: {"hour": 10, "minute": 25}
